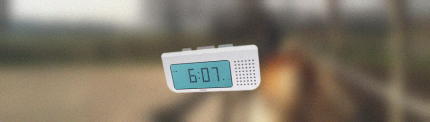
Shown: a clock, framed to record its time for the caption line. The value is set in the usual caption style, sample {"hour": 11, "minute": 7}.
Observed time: {"hour": 6, "minute": 7}
